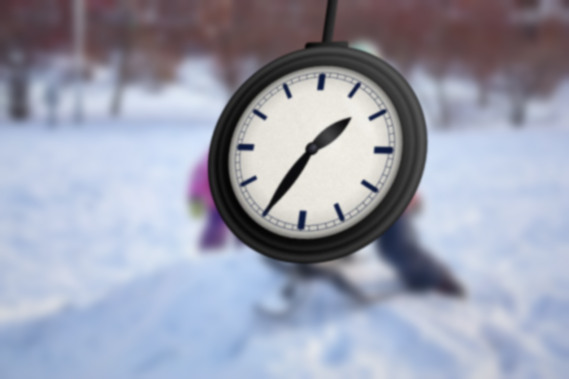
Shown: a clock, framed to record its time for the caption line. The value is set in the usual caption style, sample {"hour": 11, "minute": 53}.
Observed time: {"hour": 1, "minute": 35}
